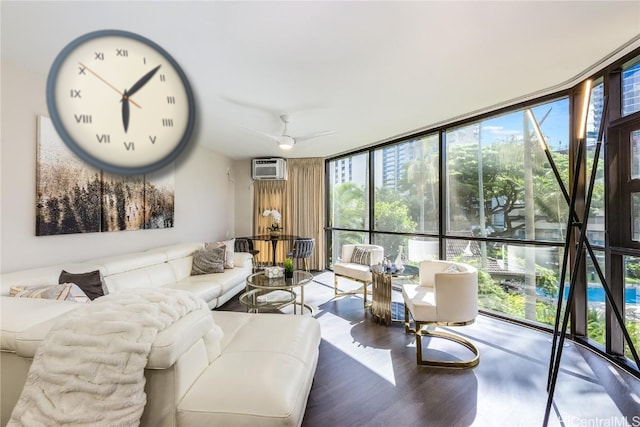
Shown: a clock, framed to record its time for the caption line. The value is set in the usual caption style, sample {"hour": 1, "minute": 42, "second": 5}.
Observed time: {"hour": 6, "minute": 7, "second": 51}
